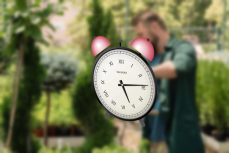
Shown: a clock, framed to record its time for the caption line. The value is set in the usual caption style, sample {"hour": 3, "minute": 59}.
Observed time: {"hour": 5, "minute": 14}
